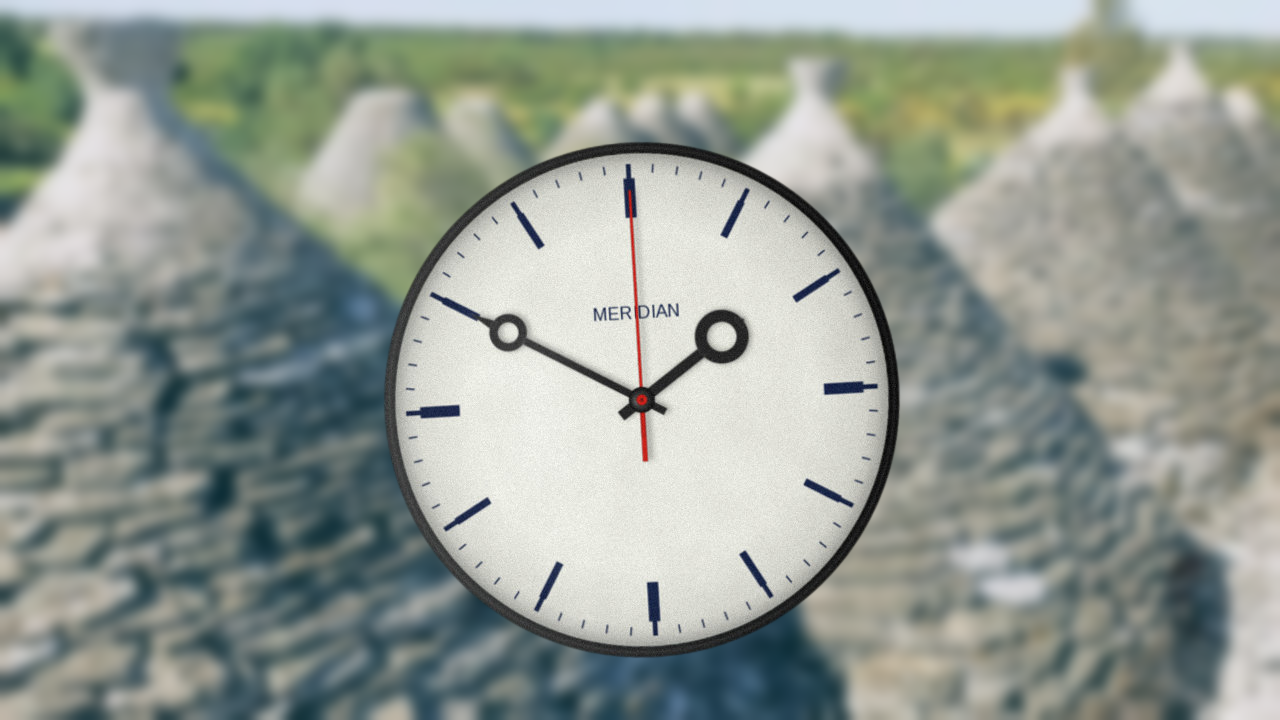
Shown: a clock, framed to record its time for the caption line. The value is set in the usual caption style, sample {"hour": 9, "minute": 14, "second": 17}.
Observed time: {"hour": 1, "minute": 50, "second": 0}
